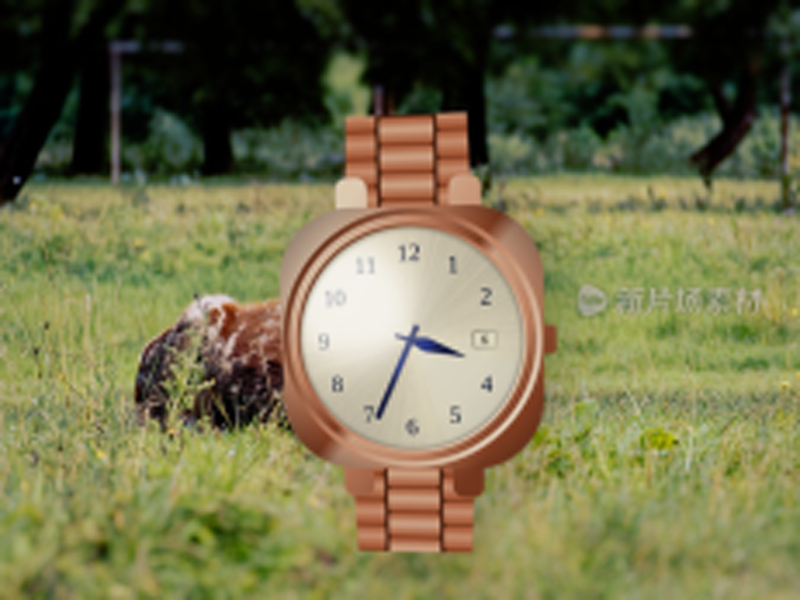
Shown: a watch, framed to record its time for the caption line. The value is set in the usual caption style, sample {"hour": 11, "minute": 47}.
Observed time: {"hour": 3, "minute": 34}
